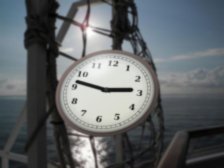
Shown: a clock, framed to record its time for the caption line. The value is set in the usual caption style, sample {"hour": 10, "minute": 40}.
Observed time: {"hour": 2, "minute": 47}
